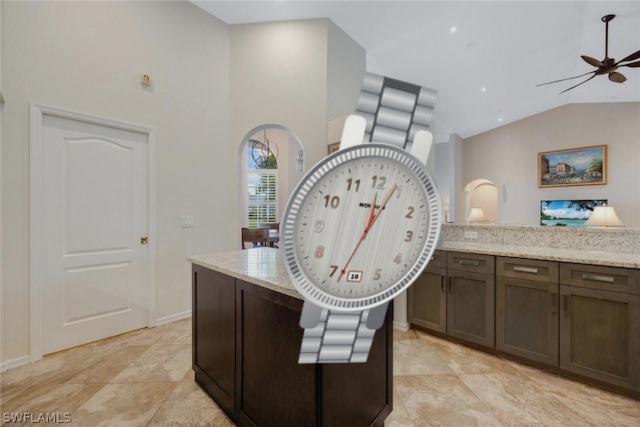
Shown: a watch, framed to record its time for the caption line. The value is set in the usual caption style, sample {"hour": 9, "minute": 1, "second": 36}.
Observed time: {"hour": 12, "minute": 3, "second": 33}
